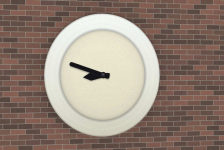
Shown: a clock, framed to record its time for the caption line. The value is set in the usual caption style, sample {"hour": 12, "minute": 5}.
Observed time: {"hour": 8, "minute": 48}
